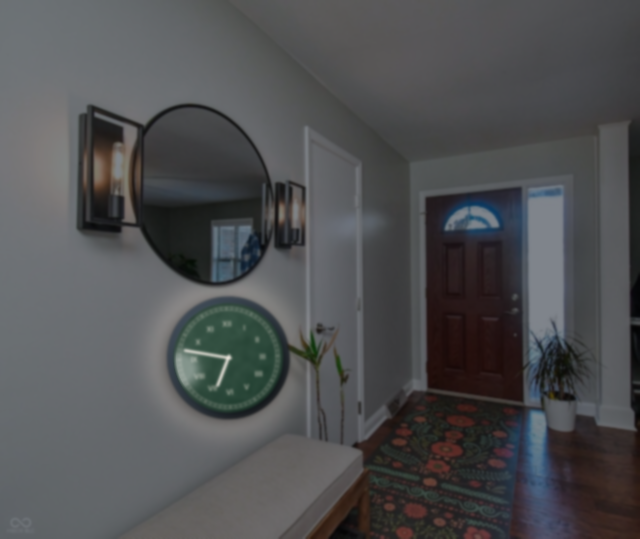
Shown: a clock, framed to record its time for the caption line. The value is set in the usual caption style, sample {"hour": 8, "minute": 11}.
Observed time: {"hour": 6, "minute": 47}
